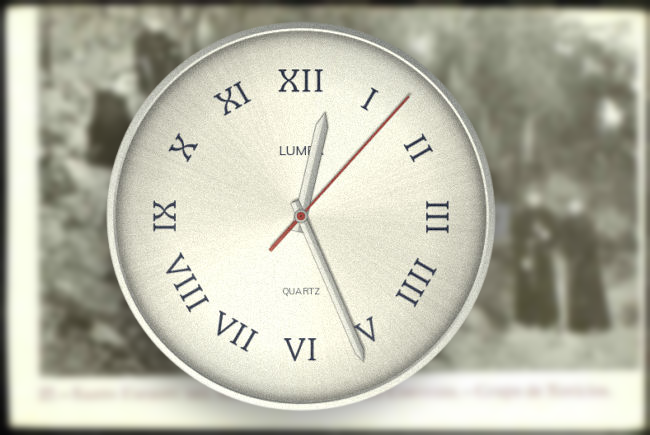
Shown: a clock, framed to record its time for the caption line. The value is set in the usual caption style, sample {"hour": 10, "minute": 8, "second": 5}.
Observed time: {"hour": 12, "minute": 26, "second": 7}
